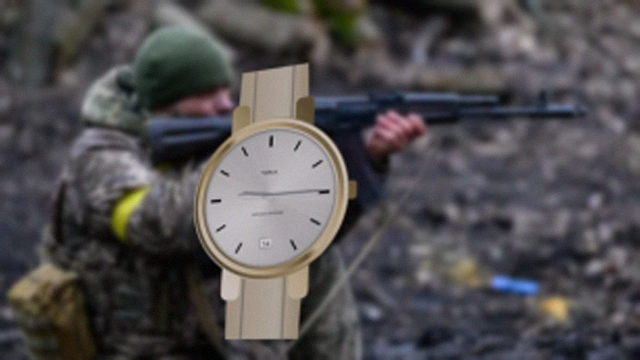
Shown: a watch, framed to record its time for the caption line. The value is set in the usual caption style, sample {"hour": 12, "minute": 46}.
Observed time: {"hour": 9, "minute": 15}
